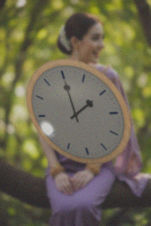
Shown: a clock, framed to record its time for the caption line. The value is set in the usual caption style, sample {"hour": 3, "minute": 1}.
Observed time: {"hour": 2, "minute": 0}
